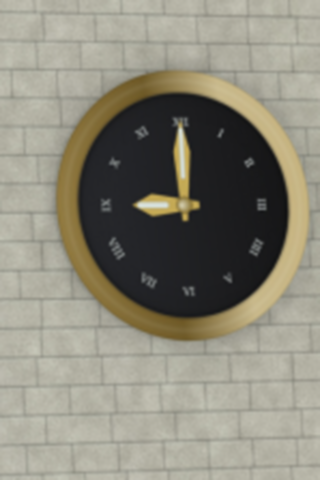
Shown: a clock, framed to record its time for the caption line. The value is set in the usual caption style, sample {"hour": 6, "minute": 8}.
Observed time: {"hour": 9, "minute": 0}
